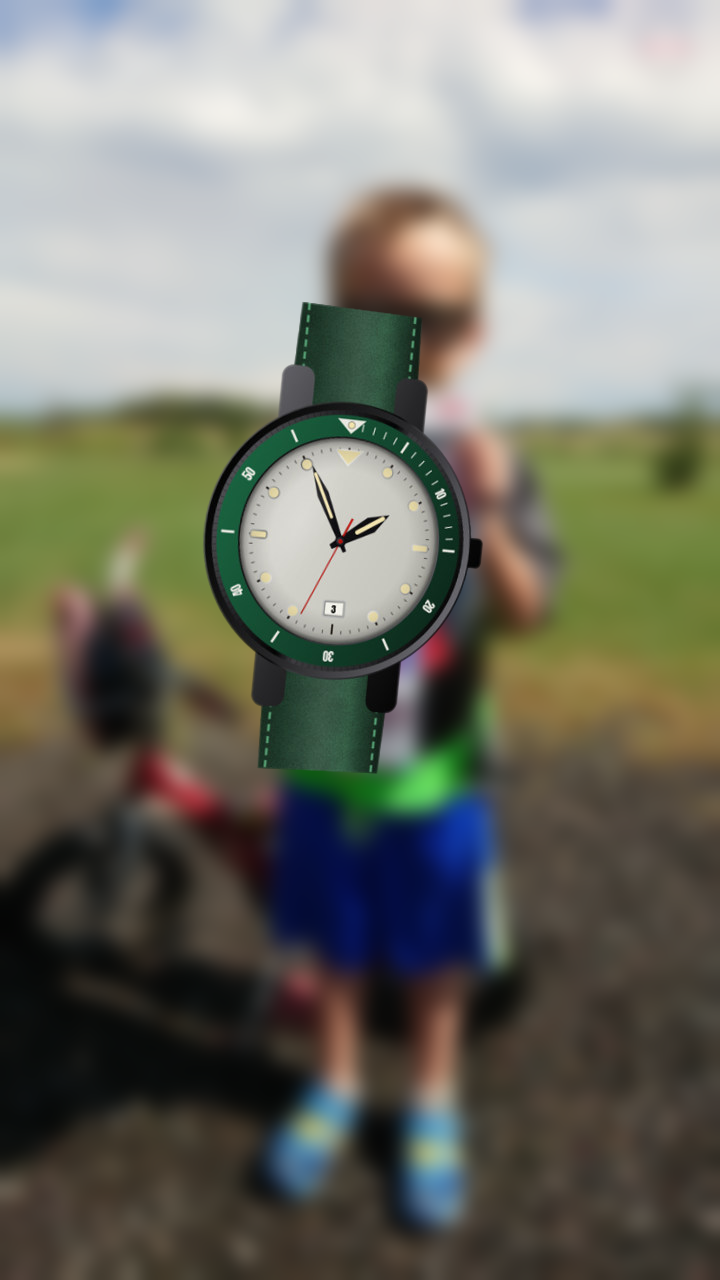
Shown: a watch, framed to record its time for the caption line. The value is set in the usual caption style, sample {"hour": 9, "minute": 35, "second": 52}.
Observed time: {"hour": 1, "minute": 55, "second": 34}
